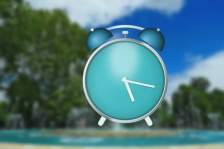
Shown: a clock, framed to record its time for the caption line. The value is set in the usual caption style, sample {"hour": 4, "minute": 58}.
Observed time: {"hour": 5, "minute": 17}
